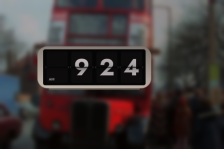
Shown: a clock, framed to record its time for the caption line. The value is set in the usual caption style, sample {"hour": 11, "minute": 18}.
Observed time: {"hour": 9, "minute": 24}
